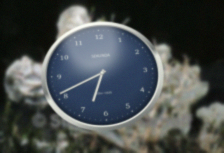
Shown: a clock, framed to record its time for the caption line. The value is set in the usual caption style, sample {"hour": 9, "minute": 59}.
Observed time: {"hour": 6, "minute": 41}
